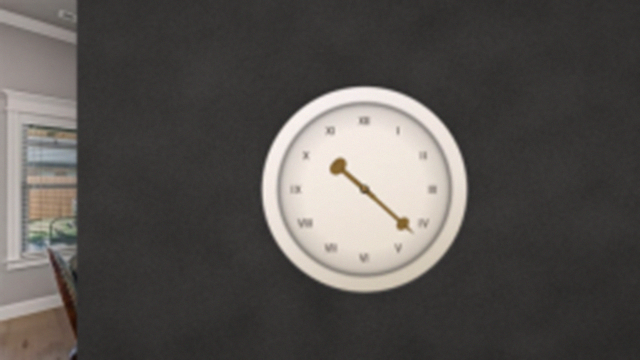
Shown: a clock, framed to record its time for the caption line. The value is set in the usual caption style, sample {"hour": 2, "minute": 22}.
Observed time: {"hour": 10, "minute": 22}
